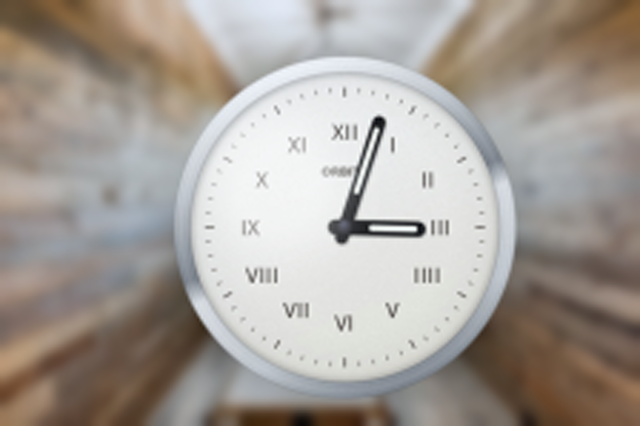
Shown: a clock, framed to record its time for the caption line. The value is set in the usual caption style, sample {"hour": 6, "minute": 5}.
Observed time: {"hour": 3, "minute": 3}
